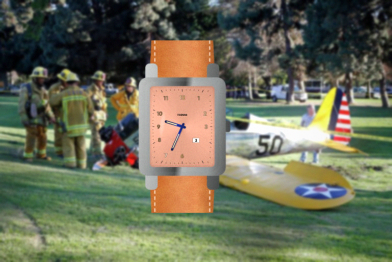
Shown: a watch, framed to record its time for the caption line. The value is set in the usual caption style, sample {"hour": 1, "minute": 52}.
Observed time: {"hour": 9, "minute": 34}
